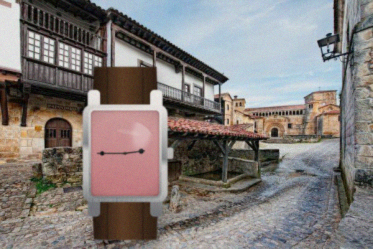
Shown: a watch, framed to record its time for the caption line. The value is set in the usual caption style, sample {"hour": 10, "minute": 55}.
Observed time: {"hour": 2, "minute": 45}
